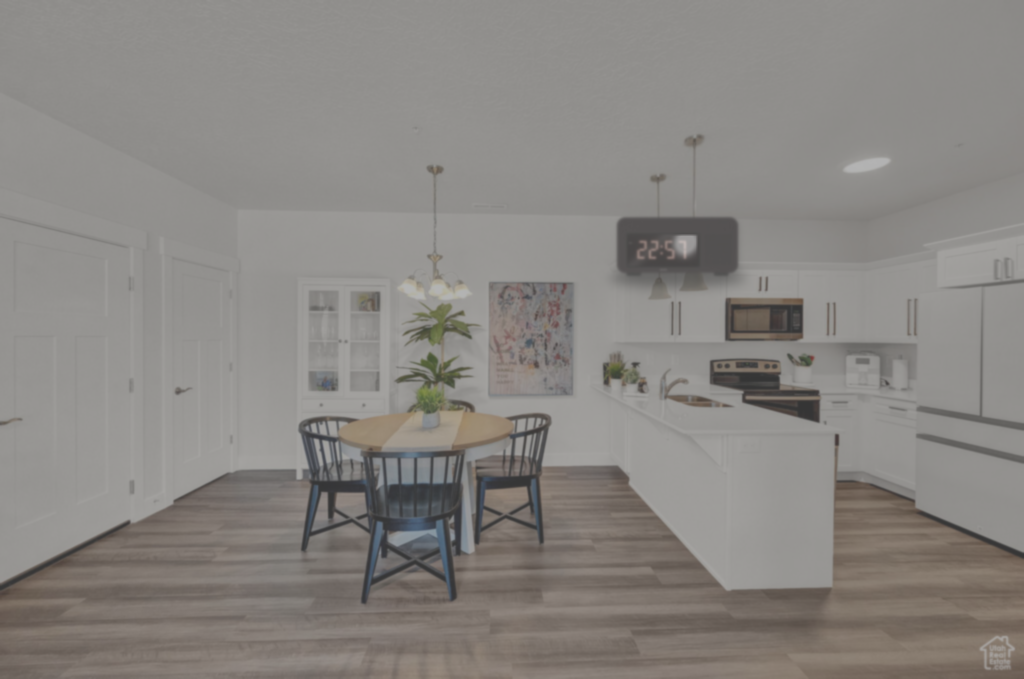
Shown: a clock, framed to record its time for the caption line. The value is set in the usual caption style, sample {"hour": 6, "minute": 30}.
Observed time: {"hour": 22, "minute": 57}
